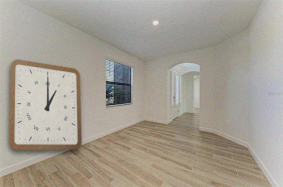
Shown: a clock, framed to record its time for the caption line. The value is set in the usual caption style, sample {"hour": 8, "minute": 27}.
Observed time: {"hour": 1, "minute": 0}
